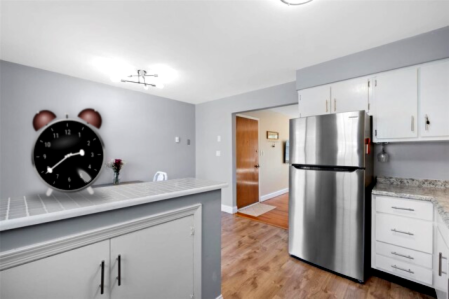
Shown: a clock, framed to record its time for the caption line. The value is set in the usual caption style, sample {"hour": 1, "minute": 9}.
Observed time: {"hour": 2, "minute": 39}
